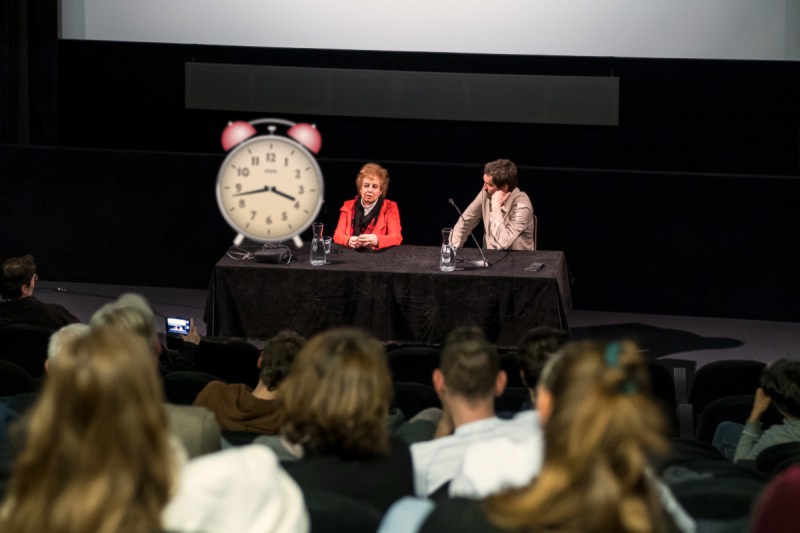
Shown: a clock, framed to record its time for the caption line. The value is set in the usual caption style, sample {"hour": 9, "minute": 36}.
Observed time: {"hour": 3, "minute": 43}
